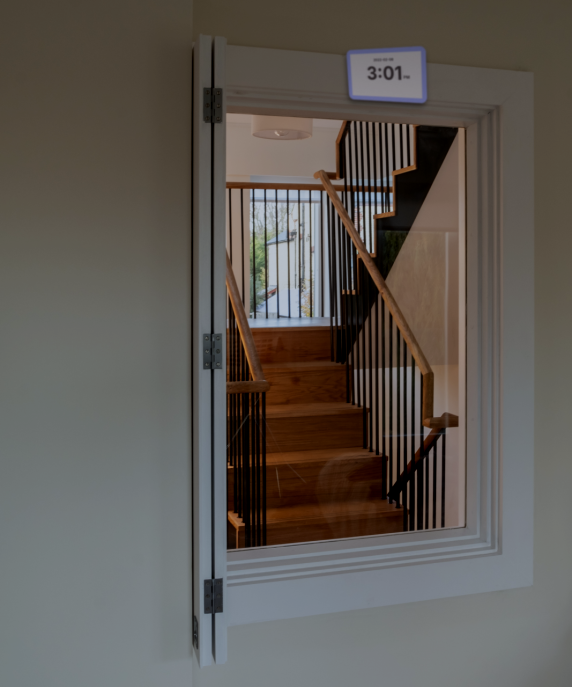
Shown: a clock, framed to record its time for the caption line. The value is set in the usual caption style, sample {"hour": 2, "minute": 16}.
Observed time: {"hour": 3, "minute": 1}
